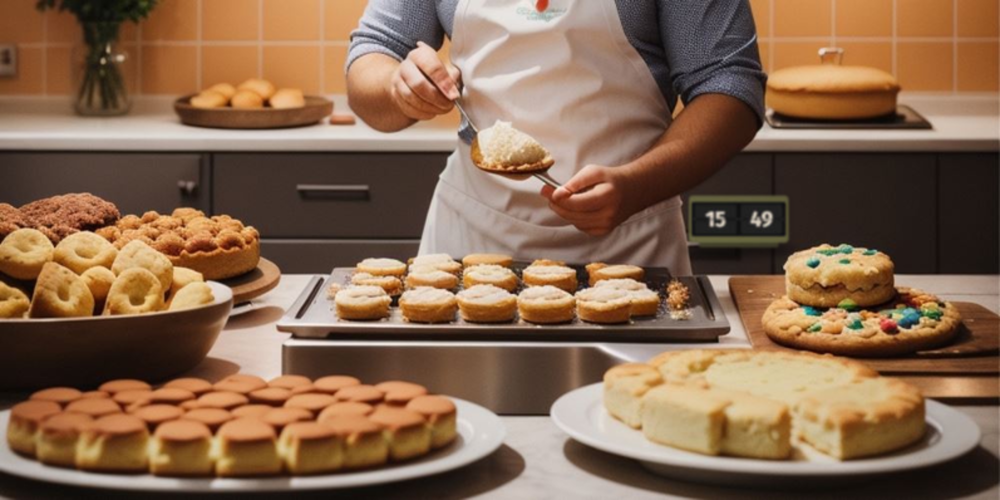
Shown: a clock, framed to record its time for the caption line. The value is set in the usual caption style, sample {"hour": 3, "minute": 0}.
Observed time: {"hour": 15, "minute": 49}
